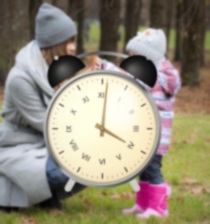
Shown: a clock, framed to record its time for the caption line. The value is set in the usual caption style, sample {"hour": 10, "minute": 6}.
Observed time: {"hour": 4, "minute": 1}
